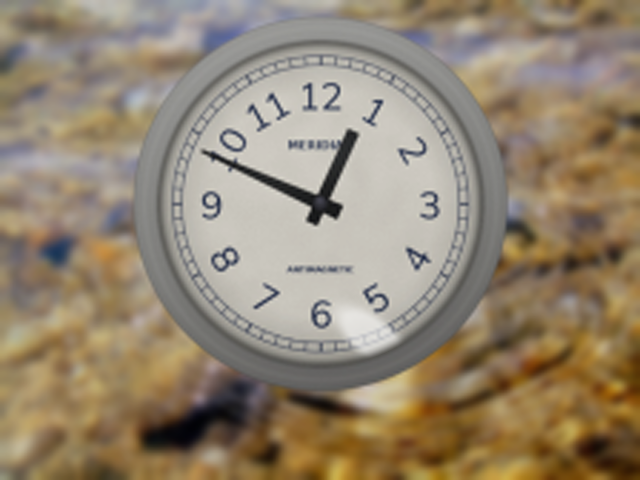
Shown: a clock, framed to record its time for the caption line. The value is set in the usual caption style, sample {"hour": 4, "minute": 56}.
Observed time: {"hour": 12, "minute": 49}
